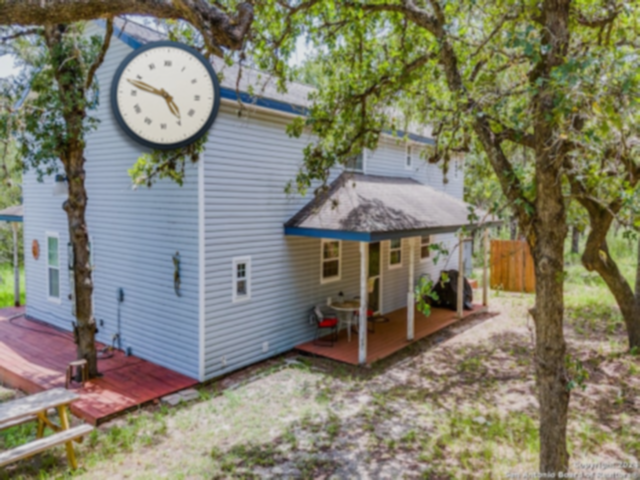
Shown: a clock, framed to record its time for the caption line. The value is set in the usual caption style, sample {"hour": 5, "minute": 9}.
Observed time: {"hour": 4, "minute": 48}
